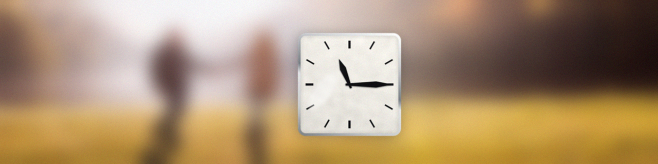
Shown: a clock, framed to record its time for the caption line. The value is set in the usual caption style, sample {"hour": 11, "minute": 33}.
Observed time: {"hour": 11, "minute": 15}
